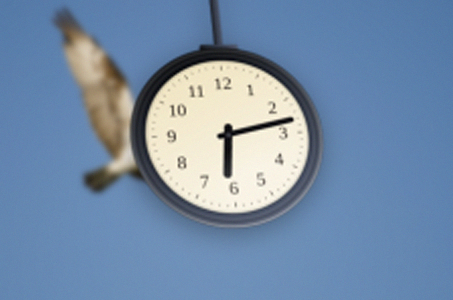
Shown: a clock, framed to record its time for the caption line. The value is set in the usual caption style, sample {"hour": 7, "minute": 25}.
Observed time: {"hour": 6, "minute": 13}
